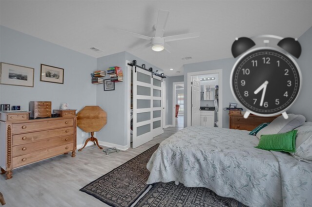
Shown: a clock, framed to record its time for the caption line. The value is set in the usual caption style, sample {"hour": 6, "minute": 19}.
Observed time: {"hour": 7, "minute": 32}
